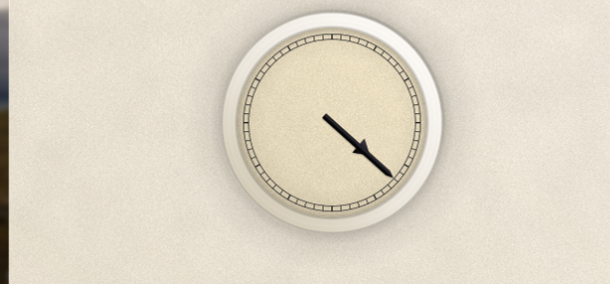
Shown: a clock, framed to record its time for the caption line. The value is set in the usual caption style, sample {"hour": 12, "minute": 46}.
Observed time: {"hour": 4, "minute": 22}
